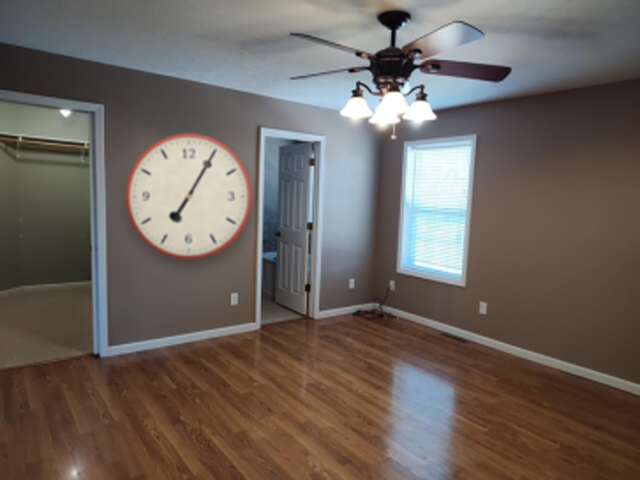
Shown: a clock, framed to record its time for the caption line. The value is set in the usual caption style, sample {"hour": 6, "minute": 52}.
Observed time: {"hour": 7, "minute": 5}
